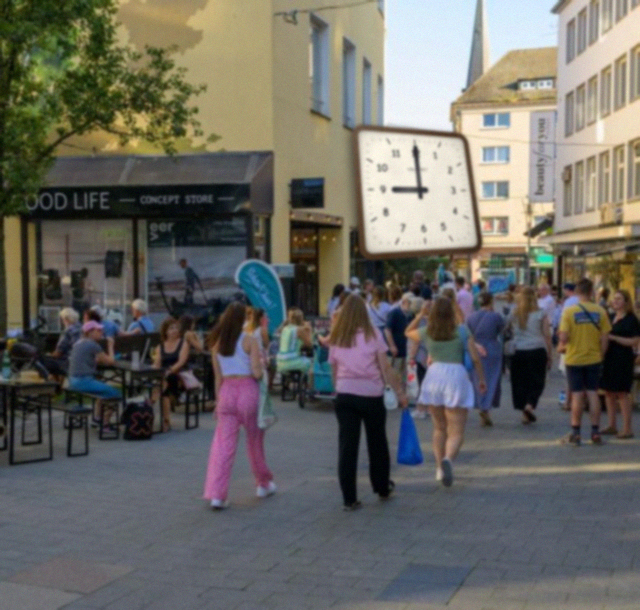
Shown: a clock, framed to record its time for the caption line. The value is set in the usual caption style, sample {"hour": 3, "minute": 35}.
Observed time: {"hour": 9, "minute": 0}
